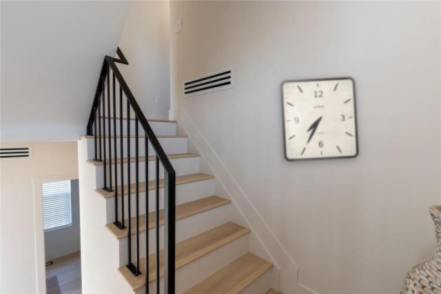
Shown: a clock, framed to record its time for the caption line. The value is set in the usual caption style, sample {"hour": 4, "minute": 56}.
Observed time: {"hour": 7, "minute": 35}
